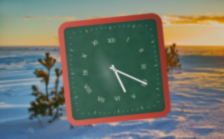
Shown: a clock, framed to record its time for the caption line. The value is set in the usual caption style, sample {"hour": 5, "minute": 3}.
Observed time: {"hour": 5, "minute": 20}
